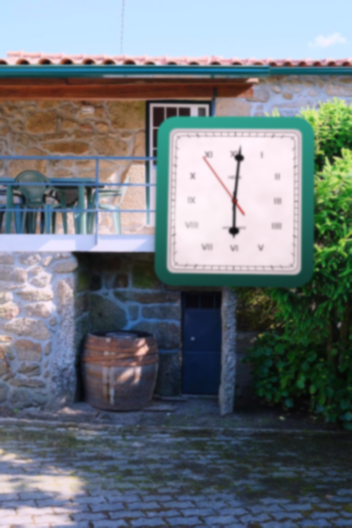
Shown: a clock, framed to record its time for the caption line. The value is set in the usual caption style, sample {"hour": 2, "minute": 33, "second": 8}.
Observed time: {"hour": 6, "minute": 0, "second": 54}
